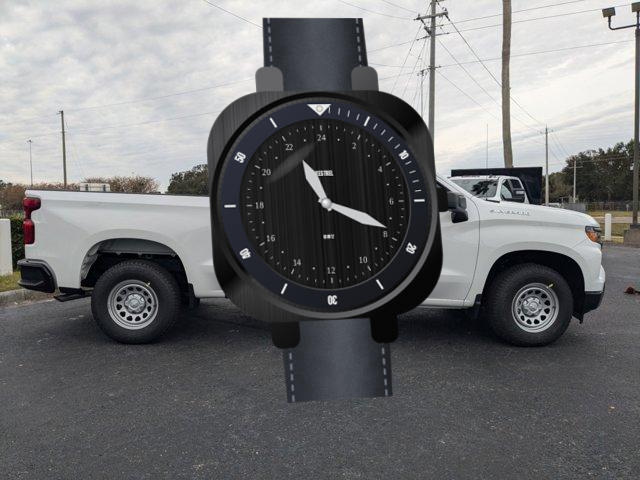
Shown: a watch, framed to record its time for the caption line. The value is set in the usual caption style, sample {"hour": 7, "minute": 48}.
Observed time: {"hour": 22, "minute": 19}
